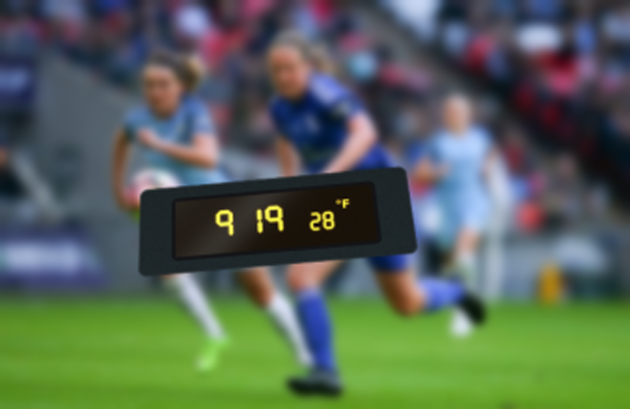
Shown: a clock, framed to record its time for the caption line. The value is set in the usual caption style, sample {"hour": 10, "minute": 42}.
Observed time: {"hour": 9, "minute": 19}
